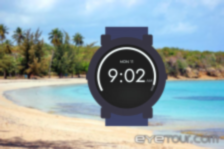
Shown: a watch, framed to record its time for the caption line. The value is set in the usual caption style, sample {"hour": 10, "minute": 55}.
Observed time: {"hour": 9, "minute": 2}
